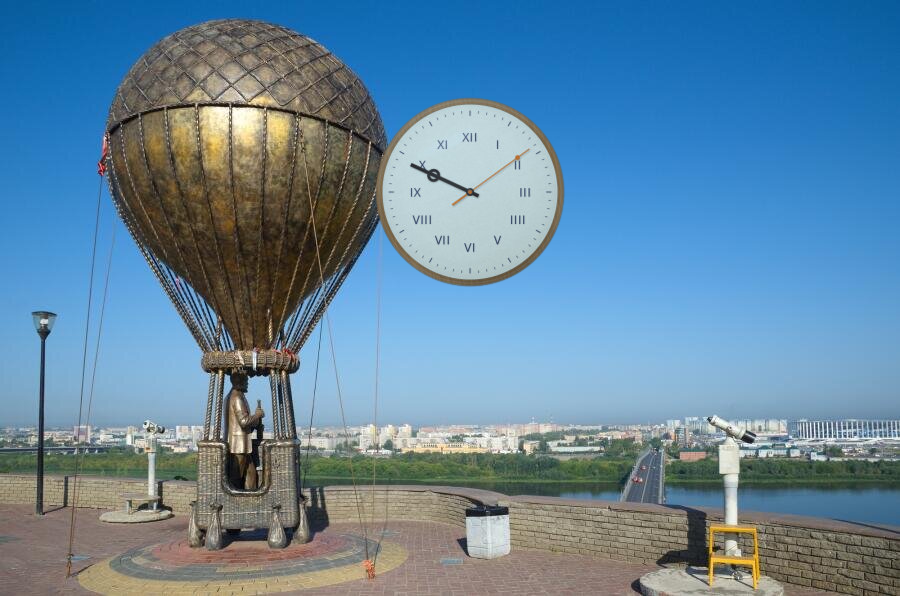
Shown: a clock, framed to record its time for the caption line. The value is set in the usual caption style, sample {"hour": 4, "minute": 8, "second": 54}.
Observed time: {"hour": 9, "minute": 49, "second": 9}
